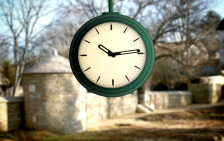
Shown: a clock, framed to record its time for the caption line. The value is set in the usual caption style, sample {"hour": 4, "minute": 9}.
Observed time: {"hour": 10, "minute": 14}
